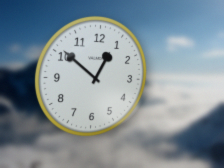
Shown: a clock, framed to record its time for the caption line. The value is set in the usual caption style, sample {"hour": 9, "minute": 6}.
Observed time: {"hour": 12, "minute": 51}
